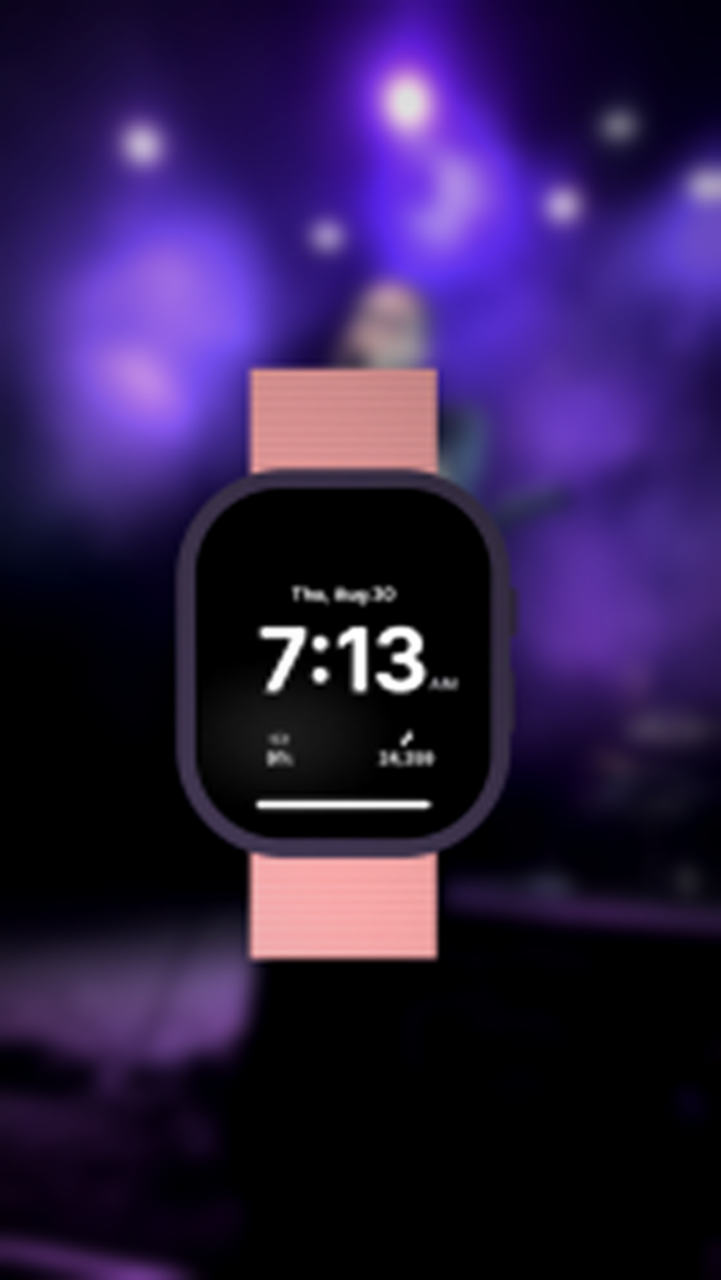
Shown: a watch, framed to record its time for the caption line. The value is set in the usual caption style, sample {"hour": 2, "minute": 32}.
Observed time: {"hour": 7, "minute": 13}
